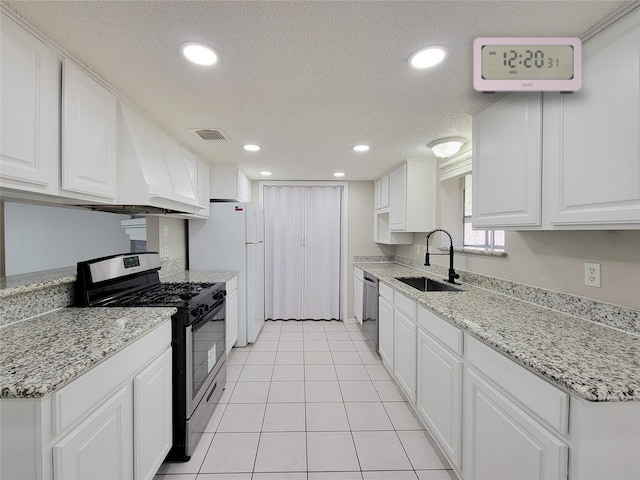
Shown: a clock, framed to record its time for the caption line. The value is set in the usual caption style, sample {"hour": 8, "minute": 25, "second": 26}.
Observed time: {"hour": 12, "minute": 20, "second": 31}
